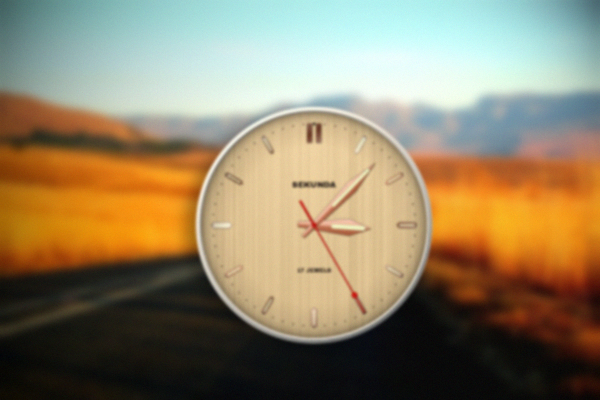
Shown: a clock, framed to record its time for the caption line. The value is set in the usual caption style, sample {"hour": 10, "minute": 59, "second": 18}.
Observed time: {"hour": 3, "minute": 7, "second": 25}
